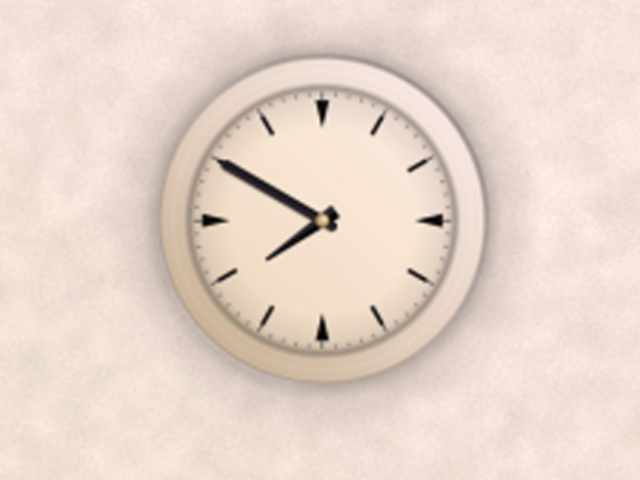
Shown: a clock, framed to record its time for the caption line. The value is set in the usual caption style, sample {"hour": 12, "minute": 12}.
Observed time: {"hour": 7, "minute": 50}
